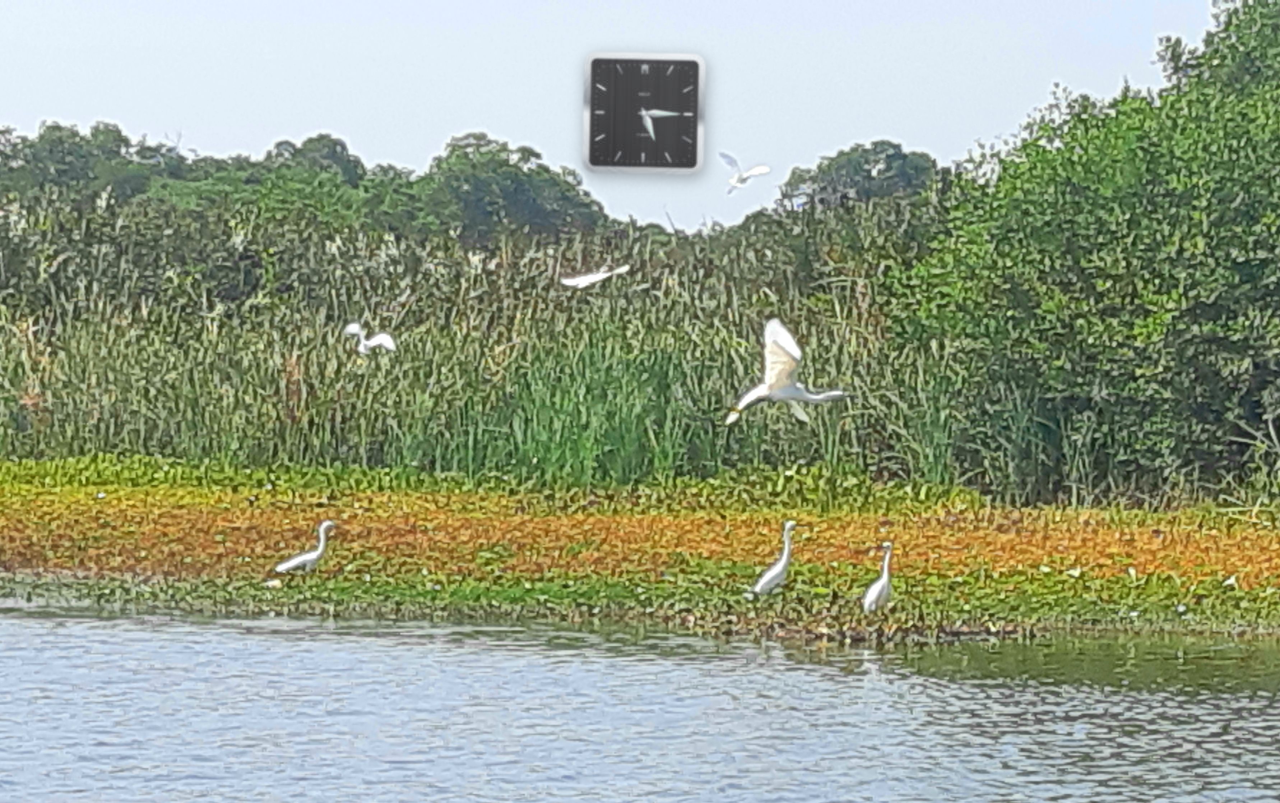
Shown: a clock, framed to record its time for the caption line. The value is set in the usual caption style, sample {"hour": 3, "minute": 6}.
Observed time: {"hour": 5, "minute": 15}
